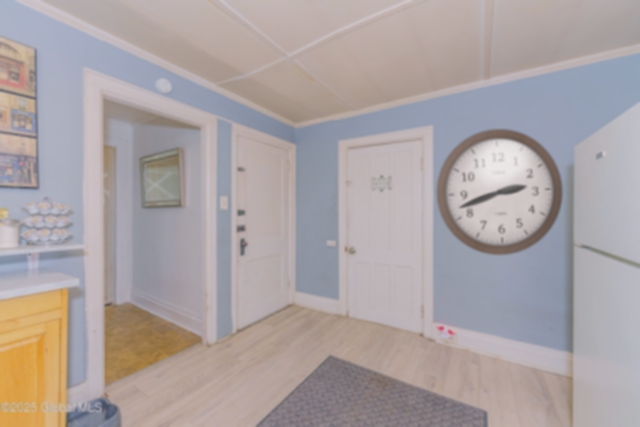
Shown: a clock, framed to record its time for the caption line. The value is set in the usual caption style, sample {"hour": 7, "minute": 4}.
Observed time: {"hour": 2, "minute": 42}
